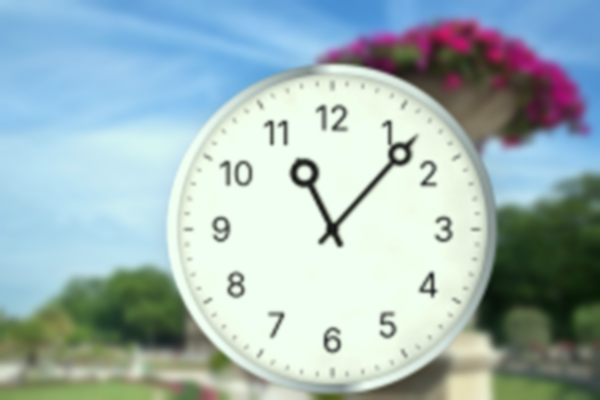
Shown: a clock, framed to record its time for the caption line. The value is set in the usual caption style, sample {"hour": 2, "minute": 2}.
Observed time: {"hour": 11, "minute": 7}
